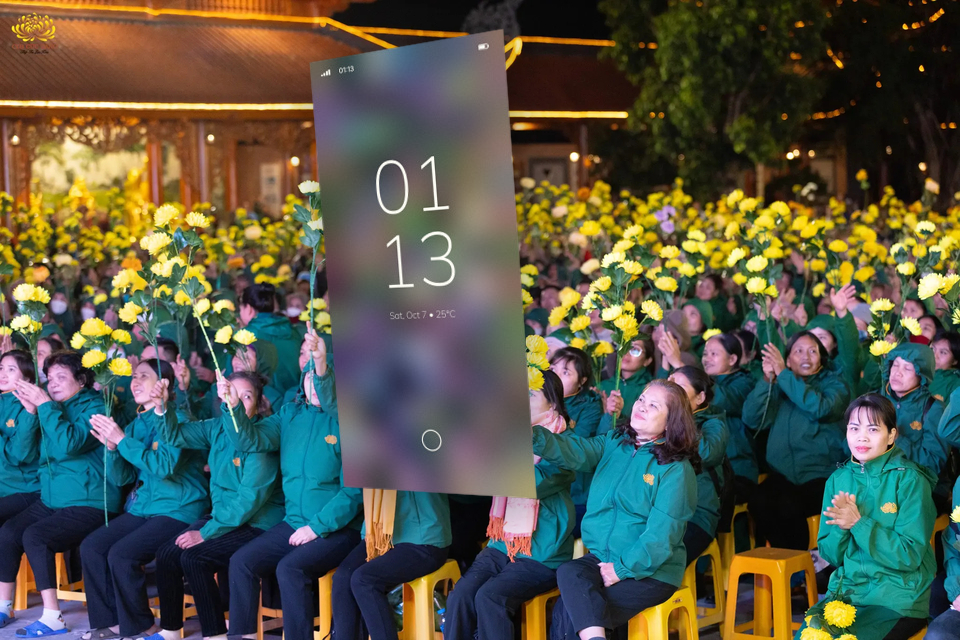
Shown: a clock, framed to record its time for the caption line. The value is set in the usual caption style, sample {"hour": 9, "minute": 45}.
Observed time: {"hour": 1, "minute": 13}
